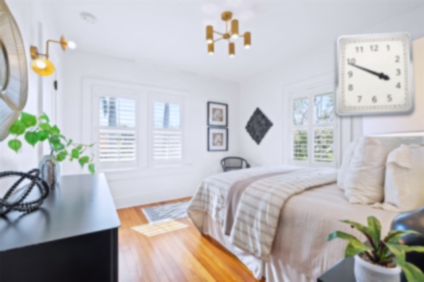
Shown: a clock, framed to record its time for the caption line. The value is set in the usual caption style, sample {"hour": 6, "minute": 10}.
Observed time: {"hour": 3, "minute": 49}
